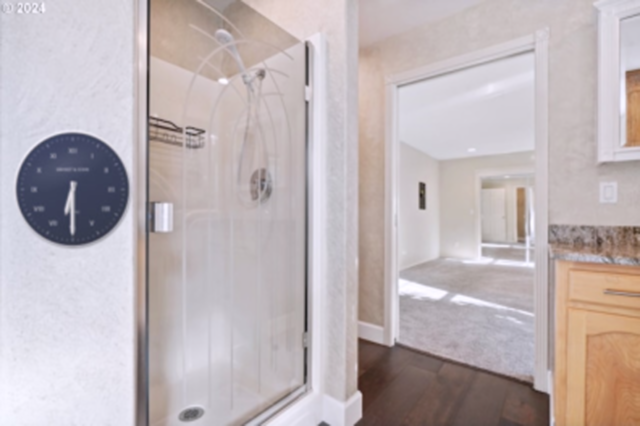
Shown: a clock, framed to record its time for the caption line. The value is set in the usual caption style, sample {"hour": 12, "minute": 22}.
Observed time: {"hour": 6, "minute": 30}
